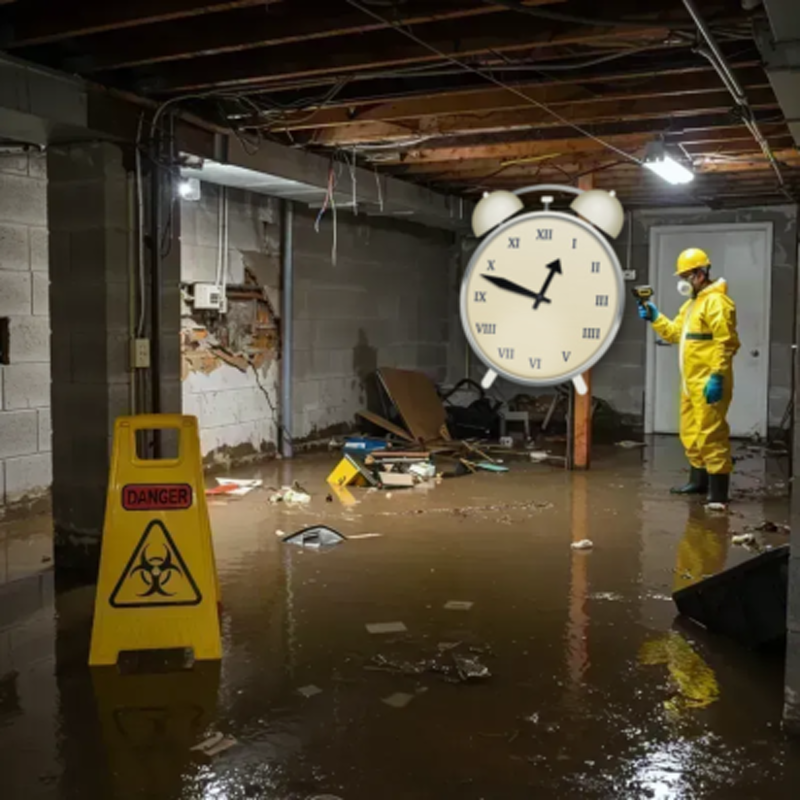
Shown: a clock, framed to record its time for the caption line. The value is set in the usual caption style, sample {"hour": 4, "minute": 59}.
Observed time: {"hour": 12, "minute": 48}
